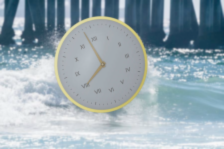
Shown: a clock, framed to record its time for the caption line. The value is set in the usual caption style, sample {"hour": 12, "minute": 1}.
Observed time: {"hour": 7, "minute": 58}
